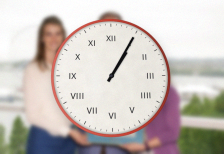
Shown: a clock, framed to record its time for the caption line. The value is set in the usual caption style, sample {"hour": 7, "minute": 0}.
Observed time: {"hour": 1, "minute": 5}
